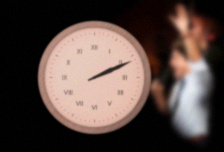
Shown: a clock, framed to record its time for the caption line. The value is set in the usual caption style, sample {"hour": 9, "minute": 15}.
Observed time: {"hour": 2, "minute": 11}
